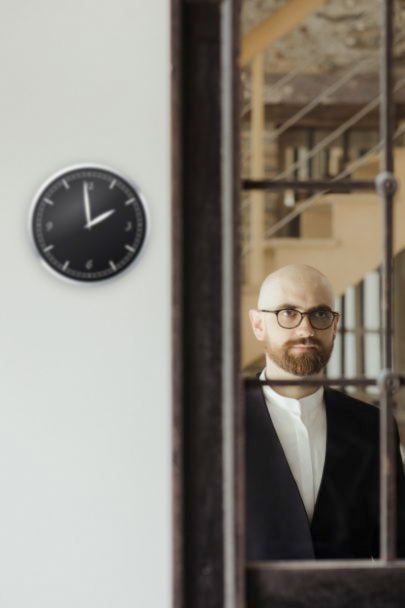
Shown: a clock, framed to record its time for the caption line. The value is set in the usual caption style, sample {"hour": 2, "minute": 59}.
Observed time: {"hour": 1, "minute": 59}
